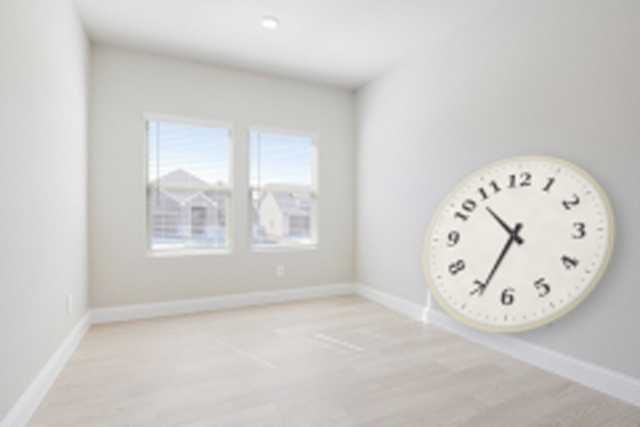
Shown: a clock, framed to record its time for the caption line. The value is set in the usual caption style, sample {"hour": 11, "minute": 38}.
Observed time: {"hour": 10, "minute": 34}
